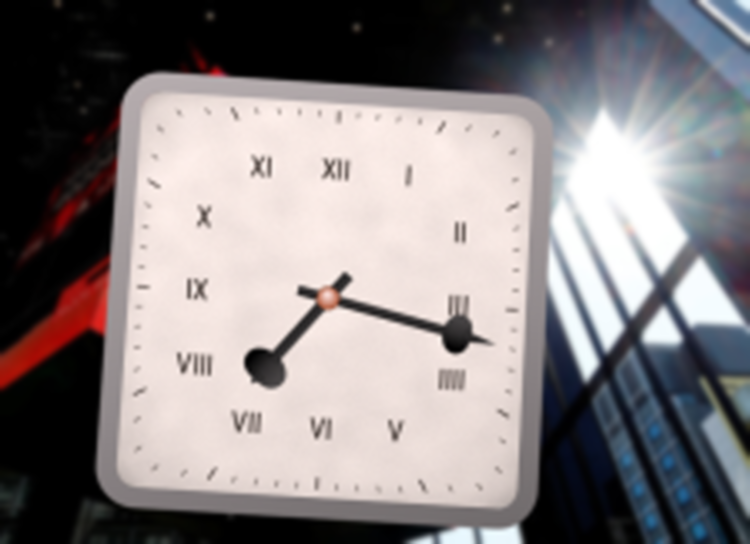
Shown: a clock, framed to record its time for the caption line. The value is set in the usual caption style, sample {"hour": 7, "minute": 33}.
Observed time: {"hour": 7, "minute": 17}
